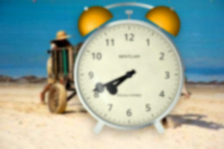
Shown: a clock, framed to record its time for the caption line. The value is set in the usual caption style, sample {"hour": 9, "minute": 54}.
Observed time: {"hour": 7, "minute": 41}
